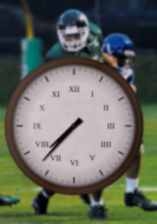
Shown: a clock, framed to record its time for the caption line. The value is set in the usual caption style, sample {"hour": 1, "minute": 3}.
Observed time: {"hour": 7, "minute": 37}
